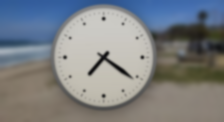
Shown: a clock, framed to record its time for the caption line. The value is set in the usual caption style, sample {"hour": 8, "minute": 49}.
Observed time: {"hour": 7, "minute": 21}
